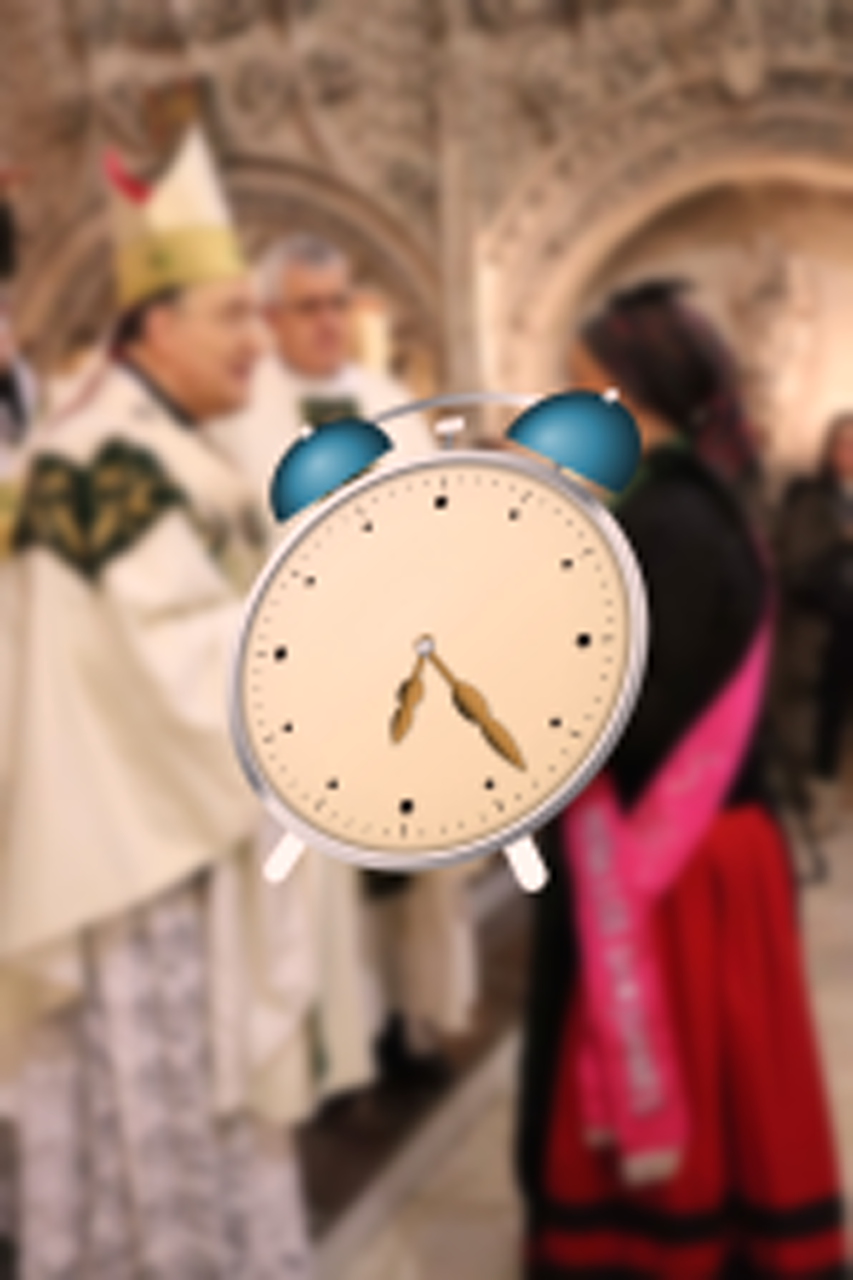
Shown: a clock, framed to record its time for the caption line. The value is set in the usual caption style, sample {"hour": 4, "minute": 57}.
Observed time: {"hour": 6, "minute": 23}
